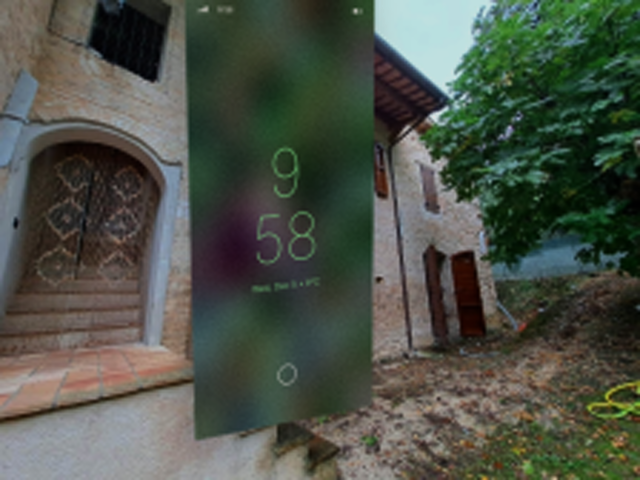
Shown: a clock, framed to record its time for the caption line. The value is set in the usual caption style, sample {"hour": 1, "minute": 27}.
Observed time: {"hour": 9, "minute": 58}
